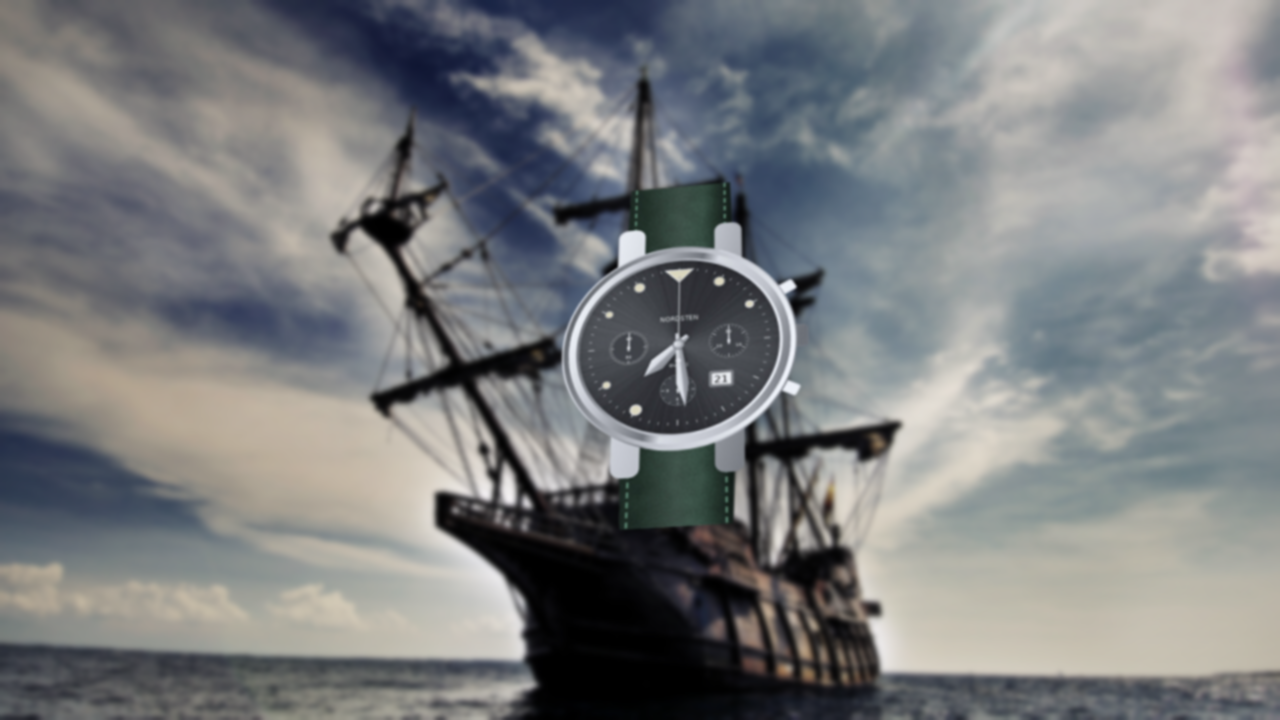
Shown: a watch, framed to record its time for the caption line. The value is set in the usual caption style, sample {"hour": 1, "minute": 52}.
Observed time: {"hour": 7, "minute": 29}
